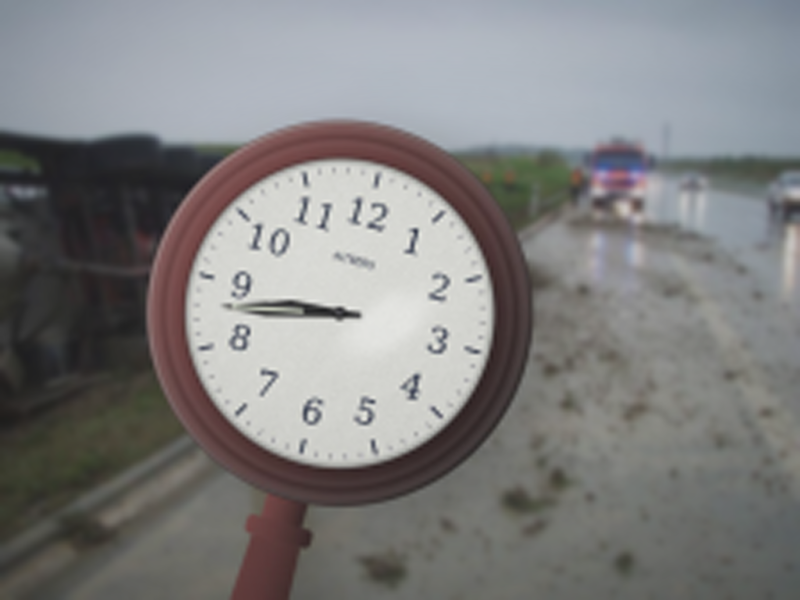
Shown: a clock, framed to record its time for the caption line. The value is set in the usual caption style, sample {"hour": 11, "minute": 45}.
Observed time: {"hour": 8, "minute": 43}
